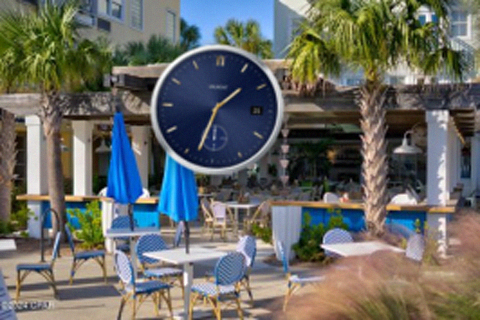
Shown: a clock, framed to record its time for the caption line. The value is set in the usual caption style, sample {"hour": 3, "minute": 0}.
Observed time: {"hour": 1, "minute": 33}
